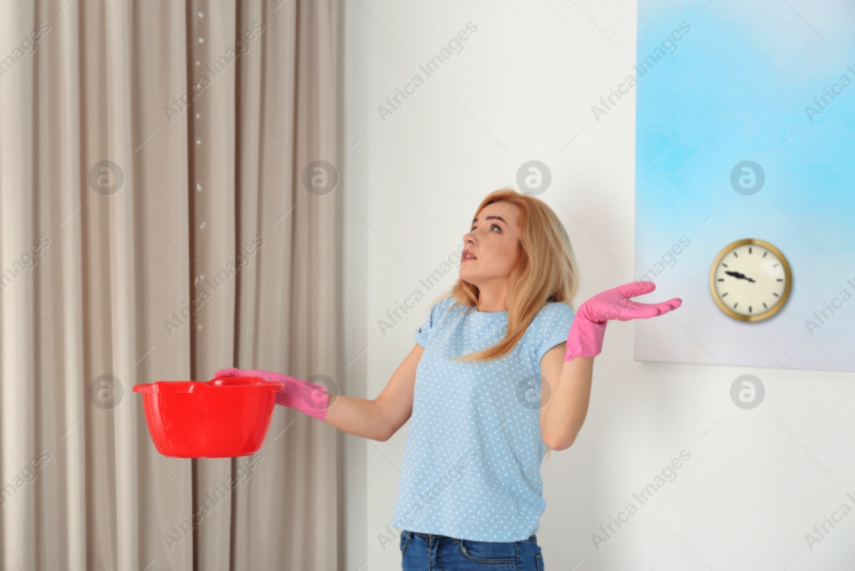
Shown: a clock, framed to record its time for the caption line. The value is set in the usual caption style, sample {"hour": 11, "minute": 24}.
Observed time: {"hour": 9, "minute": 48}
